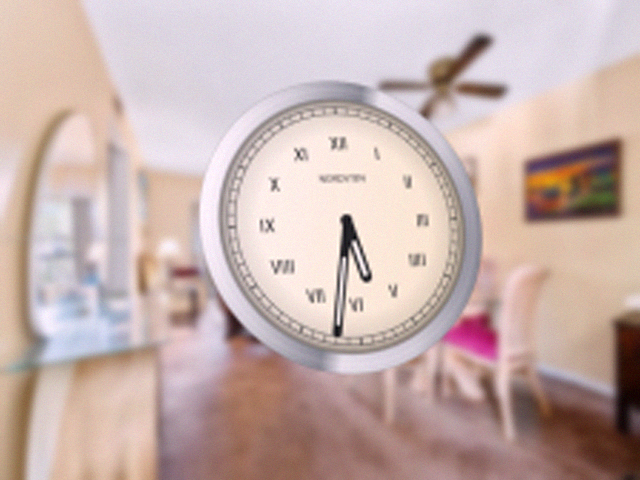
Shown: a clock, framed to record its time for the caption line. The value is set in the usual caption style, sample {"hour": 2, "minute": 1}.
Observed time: {"hour": 5, "minute": 32}
